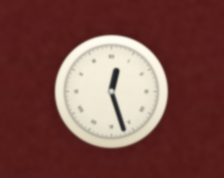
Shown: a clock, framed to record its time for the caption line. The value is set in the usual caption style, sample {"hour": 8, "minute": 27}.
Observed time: {"hour": 12, "minute": 27}
